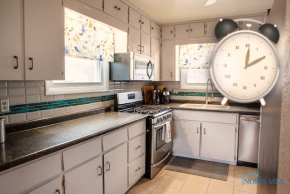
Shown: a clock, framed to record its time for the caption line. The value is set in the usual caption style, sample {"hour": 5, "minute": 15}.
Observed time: {"hour": 12, "minute": 10}
